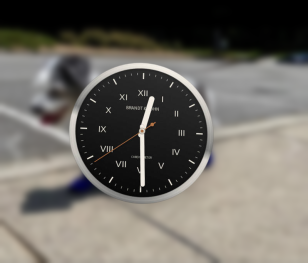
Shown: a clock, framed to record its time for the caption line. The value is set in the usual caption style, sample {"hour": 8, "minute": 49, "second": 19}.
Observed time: {"hour": 12, "minute": 29, "second": 39}
